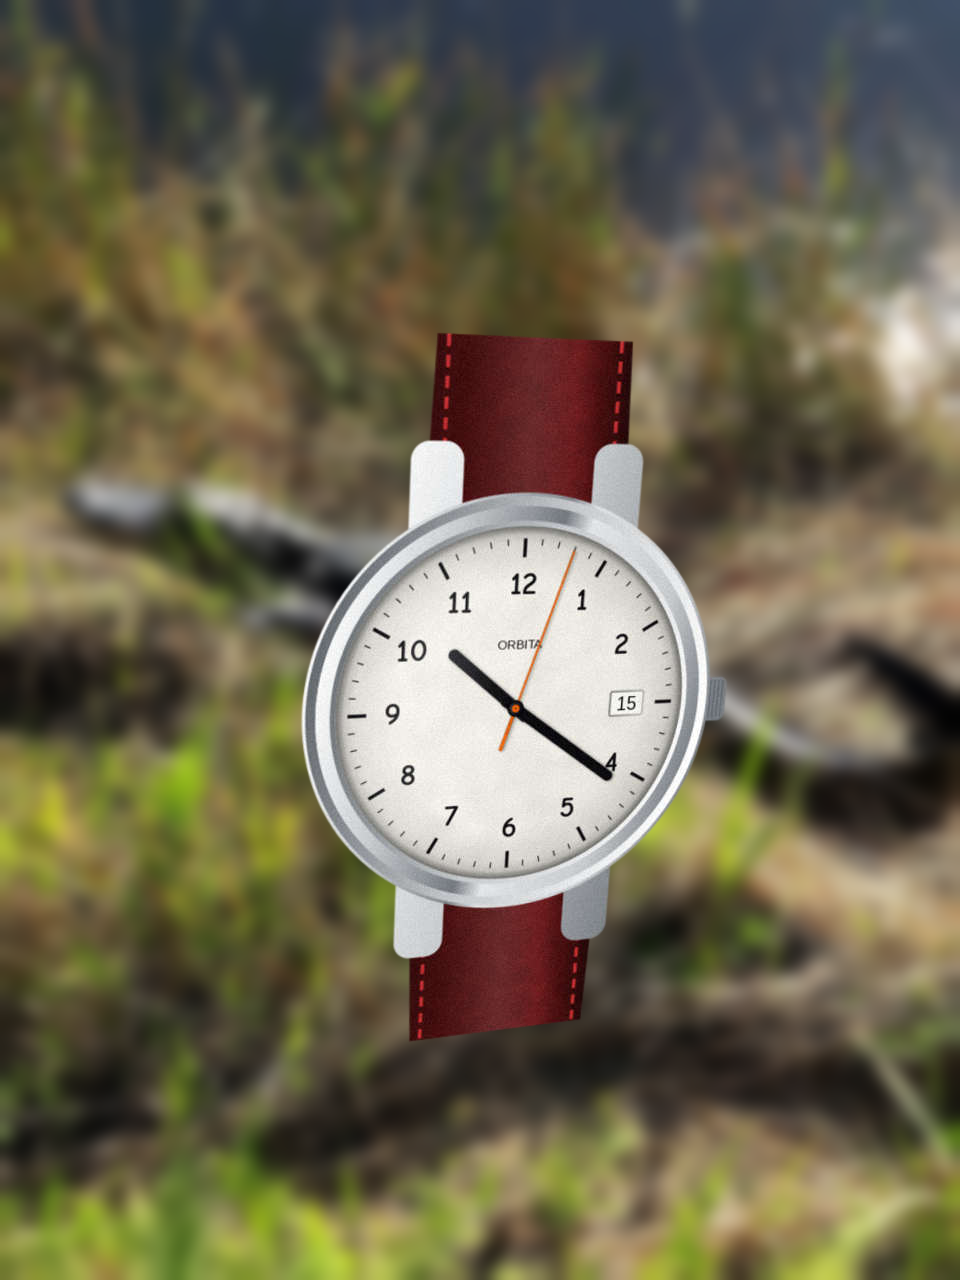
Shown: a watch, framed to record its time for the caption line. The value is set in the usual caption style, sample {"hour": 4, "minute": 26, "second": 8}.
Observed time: {"hour": 10, "minute": 21, "second": 3}
